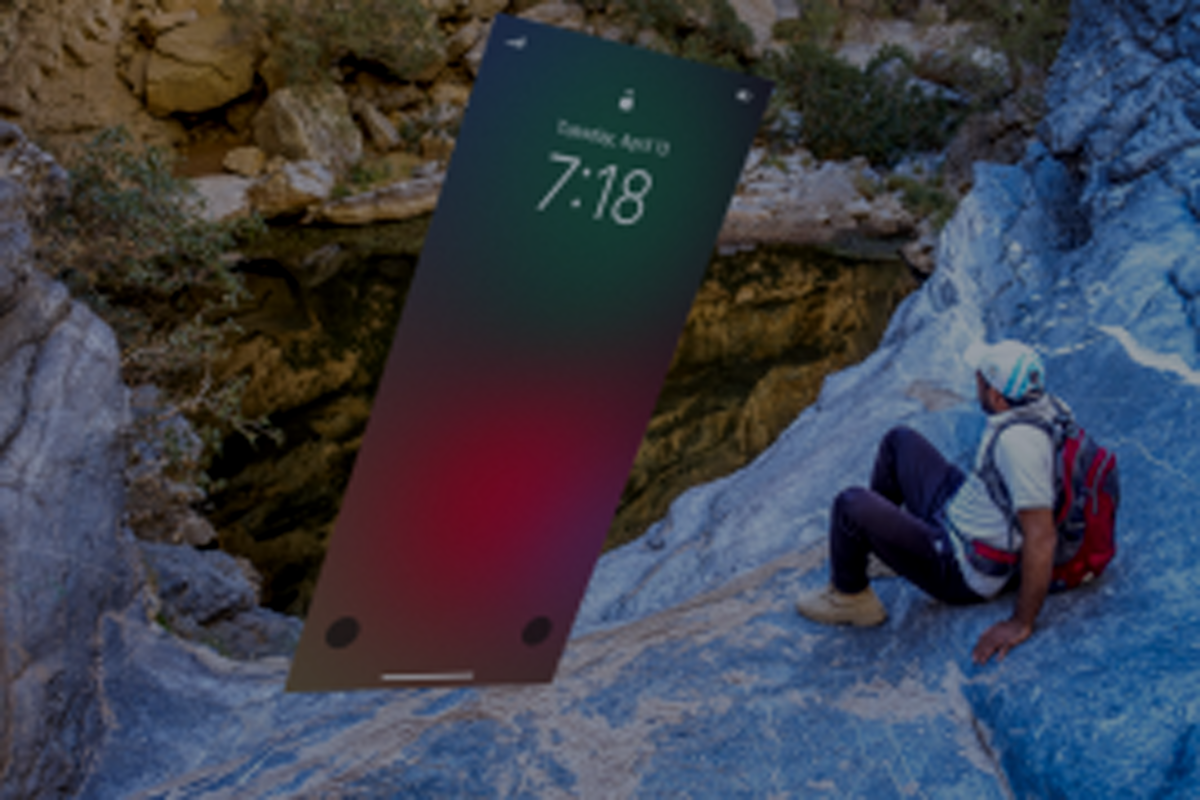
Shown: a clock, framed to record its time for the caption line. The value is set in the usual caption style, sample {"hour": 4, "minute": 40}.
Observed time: {"hour": 7, "minute": 18}
